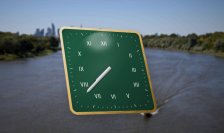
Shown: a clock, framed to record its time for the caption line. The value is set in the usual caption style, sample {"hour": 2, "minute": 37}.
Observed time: {"hour": 7, "minute": 38}
